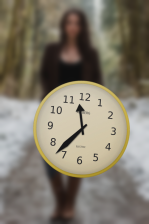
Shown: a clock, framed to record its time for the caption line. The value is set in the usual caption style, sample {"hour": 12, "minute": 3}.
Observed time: {"hour": 11, "minute": 37}
